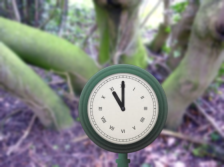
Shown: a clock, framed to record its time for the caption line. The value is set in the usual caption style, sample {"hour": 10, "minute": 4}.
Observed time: {"hour": 11, "minute": 0}
